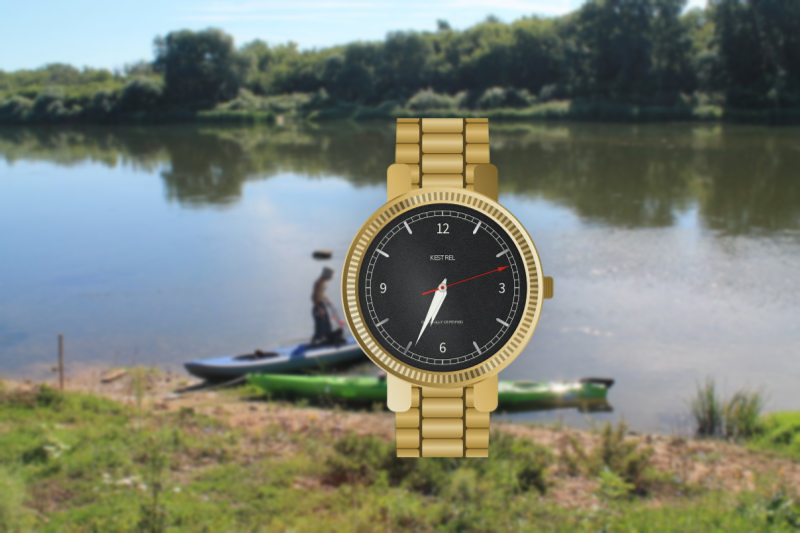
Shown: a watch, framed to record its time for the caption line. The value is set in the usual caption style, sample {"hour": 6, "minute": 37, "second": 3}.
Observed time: {"hour": 6, "minute": 34, "second": 12}
